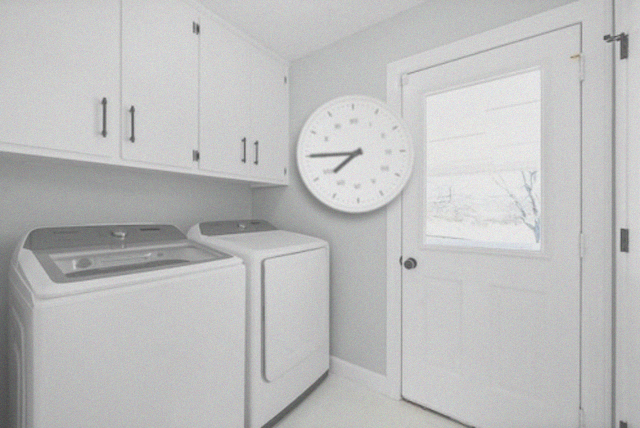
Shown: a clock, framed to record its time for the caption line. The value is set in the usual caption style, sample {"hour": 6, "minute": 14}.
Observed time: {"hour": 7, "minute": 45}
